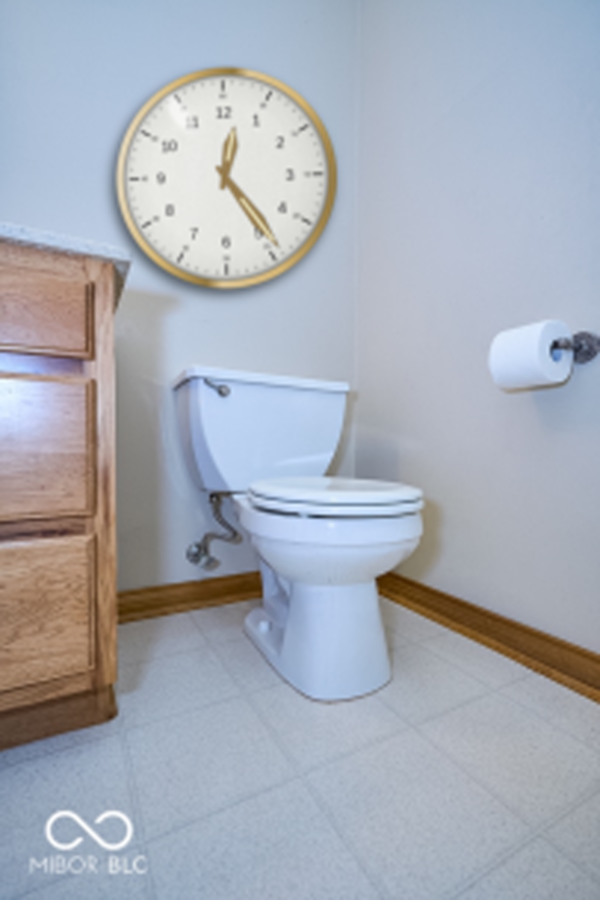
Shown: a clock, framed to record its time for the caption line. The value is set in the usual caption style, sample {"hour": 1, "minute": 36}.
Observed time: {"hour": 12, "minute": 24}
